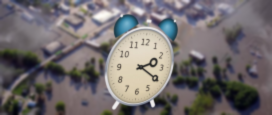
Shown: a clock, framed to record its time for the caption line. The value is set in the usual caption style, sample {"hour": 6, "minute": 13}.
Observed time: {"hour": 2, "minute": 20}
